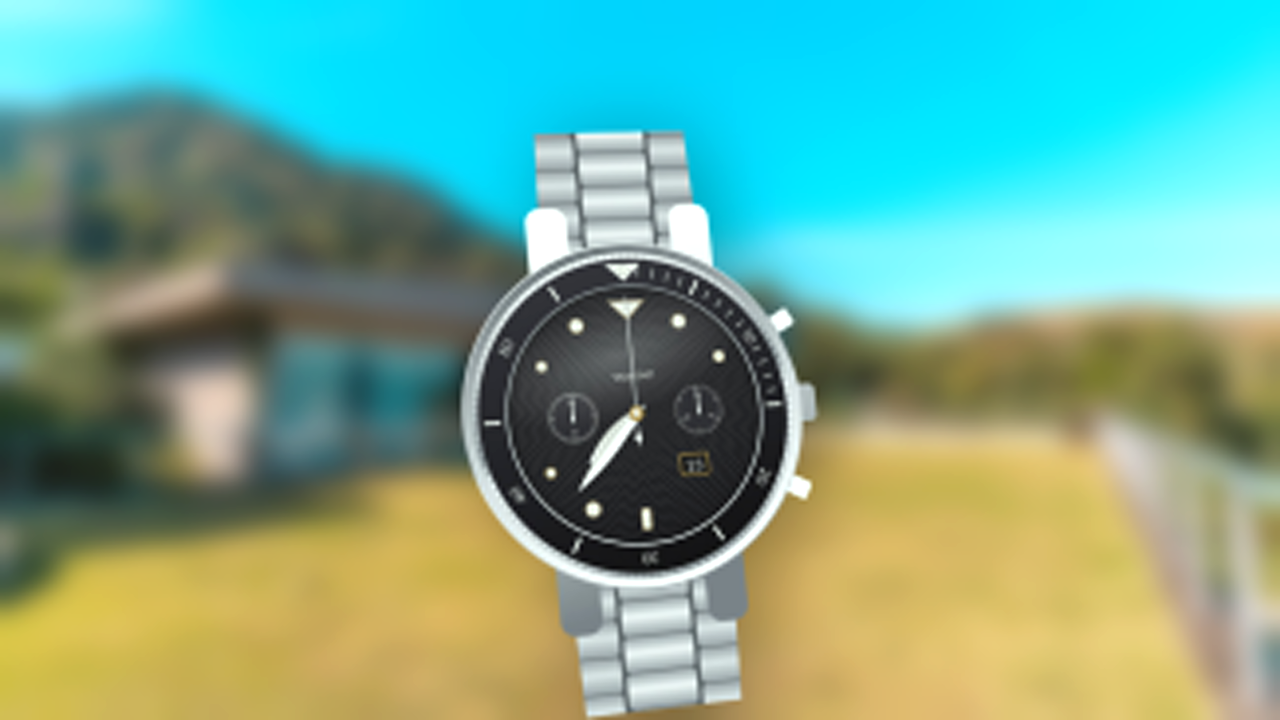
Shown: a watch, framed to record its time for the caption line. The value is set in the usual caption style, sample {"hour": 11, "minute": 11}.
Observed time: {"hour": 7, "minute": 37}
